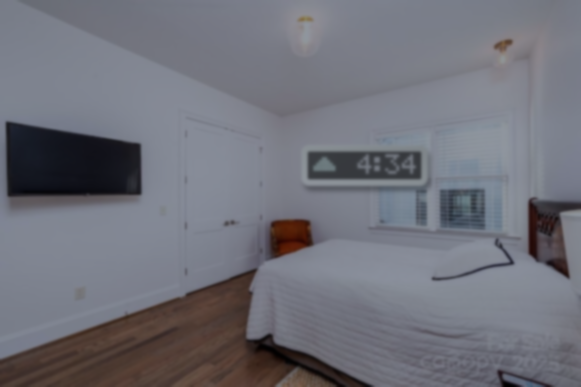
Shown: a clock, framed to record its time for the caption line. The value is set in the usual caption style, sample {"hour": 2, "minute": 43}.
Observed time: {"hour": 4, "minute": 34}
